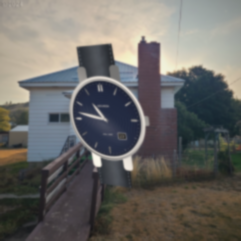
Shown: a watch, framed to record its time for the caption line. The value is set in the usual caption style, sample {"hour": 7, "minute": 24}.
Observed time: {"hour": 10, "minute": 47}
